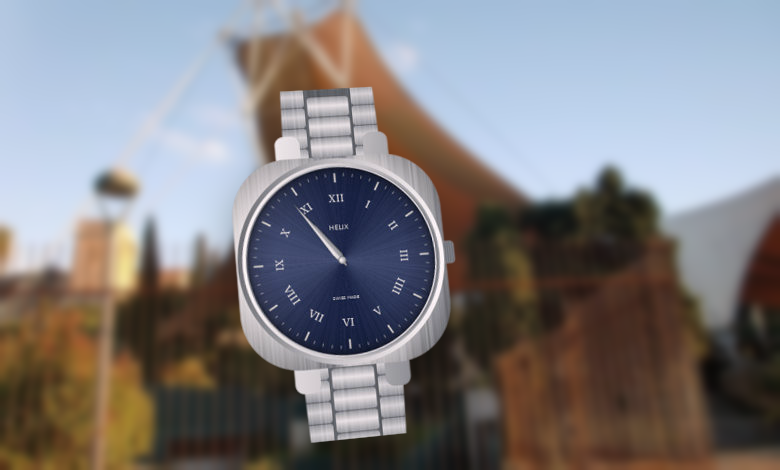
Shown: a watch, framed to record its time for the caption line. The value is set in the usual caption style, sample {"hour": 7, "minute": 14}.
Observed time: {"hour": 10, "minute": 54}
